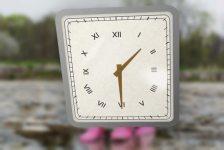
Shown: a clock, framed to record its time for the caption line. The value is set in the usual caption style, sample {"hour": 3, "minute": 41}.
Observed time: {"hour": 1, "minute": 30}
